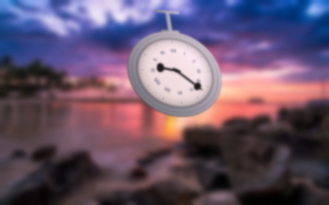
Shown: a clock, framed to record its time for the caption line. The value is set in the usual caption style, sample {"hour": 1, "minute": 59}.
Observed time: {"hour": 9, "minute": 22}
